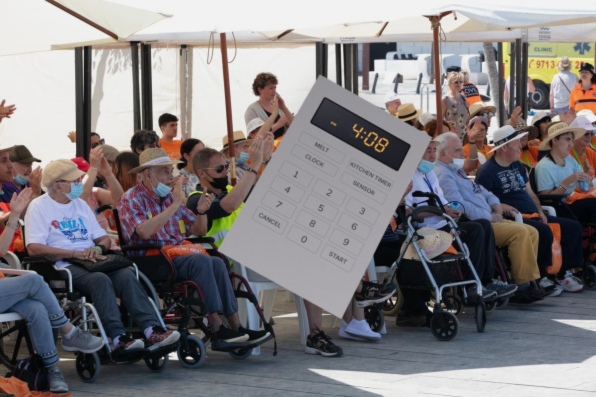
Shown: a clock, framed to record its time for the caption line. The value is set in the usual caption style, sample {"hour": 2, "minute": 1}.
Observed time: {"hour": 4, "minute": 8}
